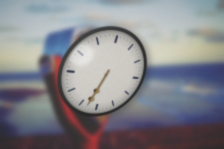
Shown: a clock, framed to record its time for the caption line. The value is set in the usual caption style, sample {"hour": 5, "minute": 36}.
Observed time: {"hour": 6, "minute": 33}
